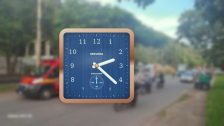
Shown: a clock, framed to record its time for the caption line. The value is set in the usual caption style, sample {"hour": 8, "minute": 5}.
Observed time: {"hour": 2, "minute": 22}
